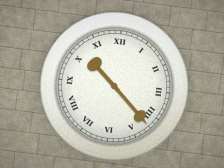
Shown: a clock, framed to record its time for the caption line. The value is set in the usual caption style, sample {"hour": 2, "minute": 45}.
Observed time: {"hour": 10, "minute": 22}
